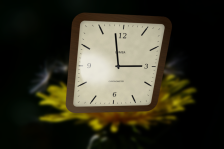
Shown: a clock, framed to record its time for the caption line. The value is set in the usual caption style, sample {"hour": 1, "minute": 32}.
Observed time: {"hour": 2, "minute": 58}
